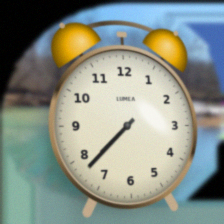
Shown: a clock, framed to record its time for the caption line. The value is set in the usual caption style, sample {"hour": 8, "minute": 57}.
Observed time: {"hour": 7, "minute": 38}
